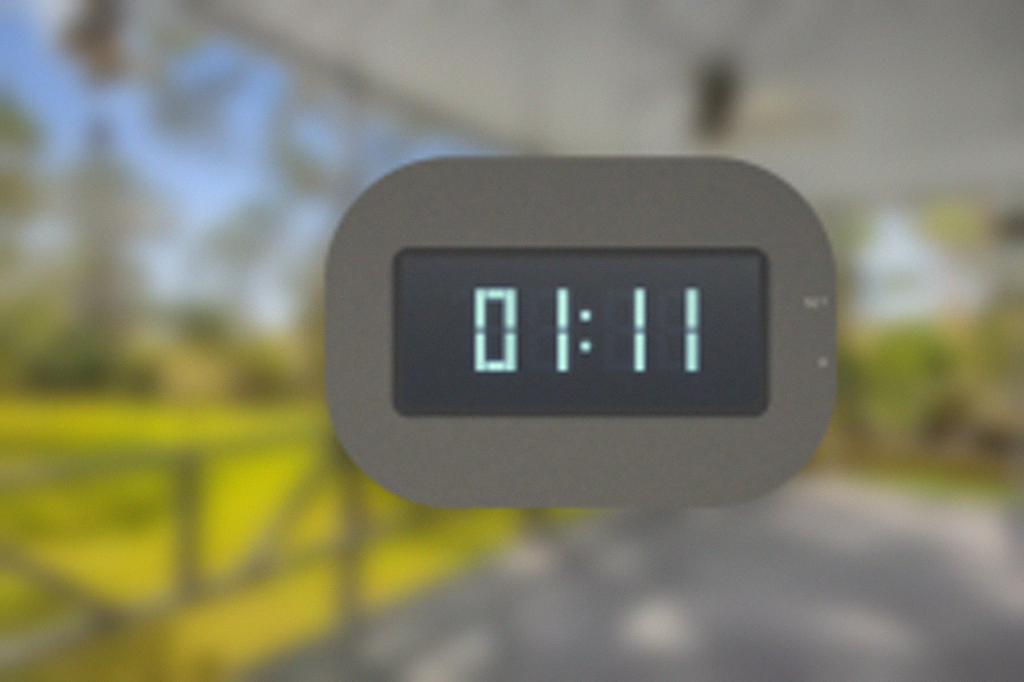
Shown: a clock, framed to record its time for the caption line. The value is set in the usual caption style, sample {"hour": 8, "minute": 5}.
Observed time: {"hour": 1, "minute": 11}
